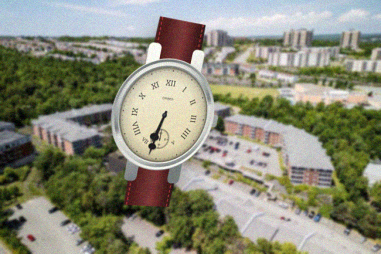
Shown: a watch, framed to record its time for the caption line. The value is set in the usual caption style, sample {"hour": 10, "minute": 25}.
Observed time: {"hour": 6, "minute": 32}
